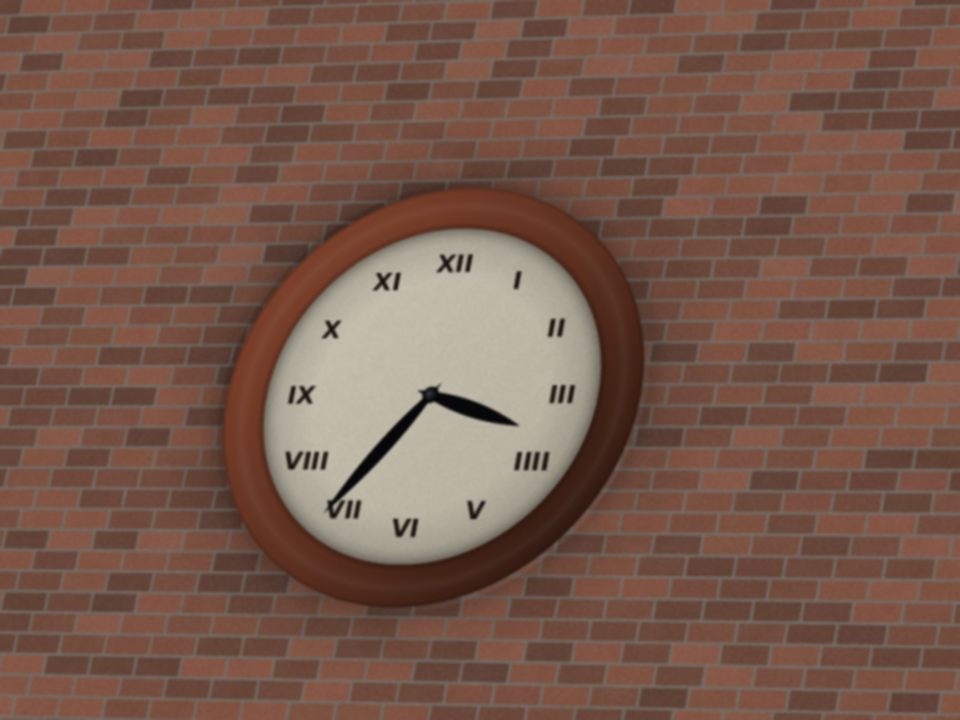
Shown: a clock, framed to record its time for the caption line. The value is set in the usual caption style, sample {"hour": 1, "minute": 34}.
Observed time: {"hour": 3, "minute": 36}
